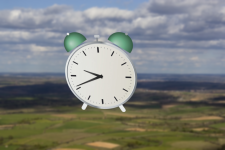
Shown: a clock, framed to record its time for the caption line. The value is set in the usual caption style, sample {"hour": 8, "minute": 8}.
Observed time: {"hour": 9, "minute": 41}
